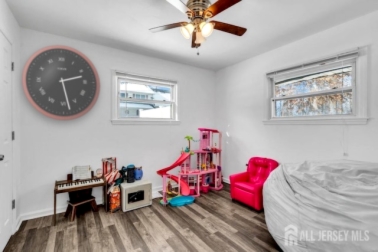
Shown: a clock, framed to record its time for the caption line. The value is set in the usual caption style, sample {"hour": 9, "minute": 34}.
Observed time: {"hour": 2, "minute": 28}
